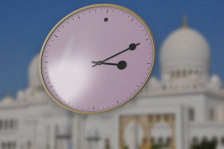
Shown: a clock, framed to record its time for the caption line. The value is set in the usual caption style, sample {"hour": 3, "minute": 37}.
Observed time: {"hour": 3, "minute": 10}
